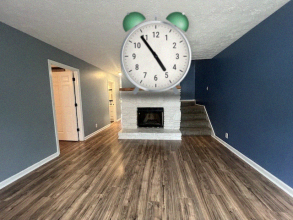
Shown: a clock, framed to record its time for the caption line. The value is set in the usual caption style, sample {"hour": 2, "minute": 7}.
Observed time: {"hour": 4, "minute": 54}
